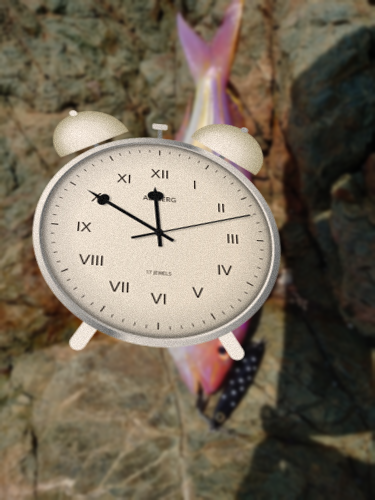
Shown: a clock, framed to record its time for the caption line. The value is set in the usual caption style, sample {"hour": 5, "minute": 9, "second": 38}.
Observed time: {"hour": 11, "minute": 50, "second": 12}
